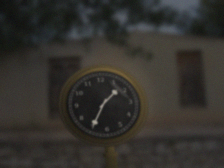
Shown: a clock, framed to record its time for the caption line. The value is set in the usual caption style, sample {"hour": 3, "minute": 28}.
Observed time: {"hour": 1, "minute": 35}
